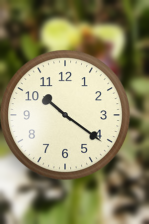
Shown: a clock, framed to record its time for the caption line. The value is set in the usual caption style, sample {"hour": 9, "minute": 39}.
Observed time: {"hour": 10, "minute": 21}
